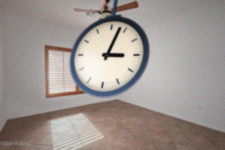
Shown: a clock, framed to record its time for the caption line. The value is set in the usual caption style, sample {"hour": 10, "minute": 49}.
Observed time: {"hour": 3, "minute": 3}
